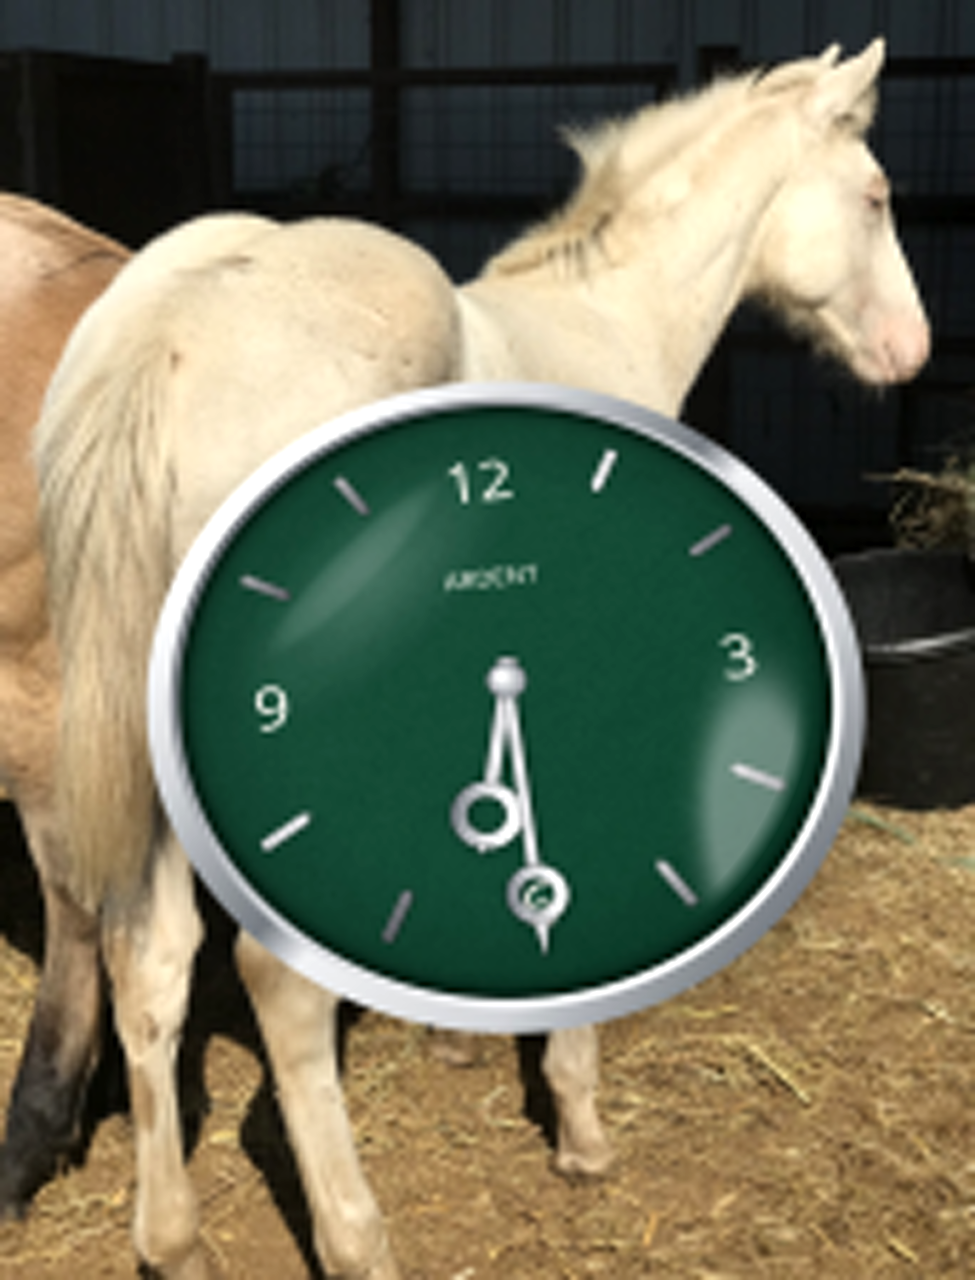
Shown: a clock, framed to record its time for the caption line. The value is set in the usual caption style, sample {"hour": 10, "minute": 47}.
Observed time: {"hour": 6, "minute": 30}
